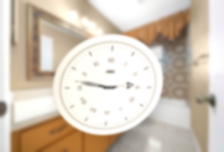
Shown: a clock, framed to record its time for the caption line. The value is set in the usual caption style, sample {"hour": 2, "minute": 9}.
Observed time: {"hour": 2, "minute": 47}
